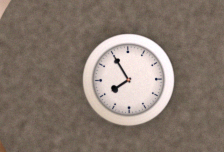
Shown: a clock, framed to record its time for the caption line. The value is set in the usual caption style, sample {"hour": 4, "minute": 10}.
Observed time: {"hour": 7, "minute": 55}
